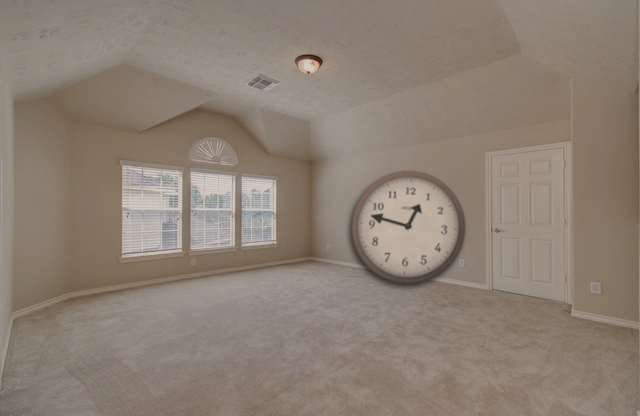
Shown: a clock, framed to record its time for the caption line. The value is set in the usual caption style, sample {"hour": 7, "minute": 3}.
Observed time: {"hour": 12, "minute": 47}
